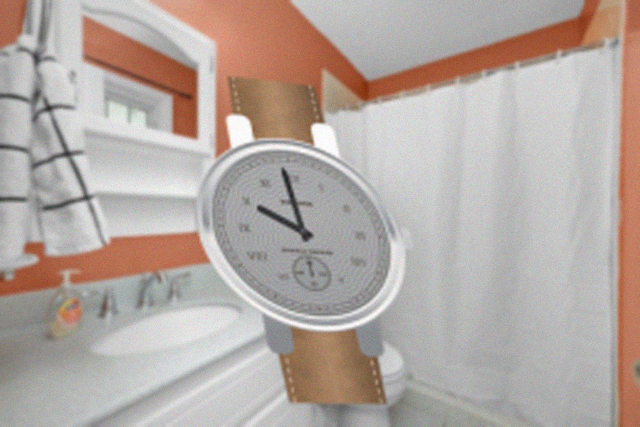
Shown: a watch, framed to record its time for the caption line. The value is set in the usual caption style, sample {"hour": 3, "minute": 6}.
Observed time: {"hour": 9, "minute": 59}
